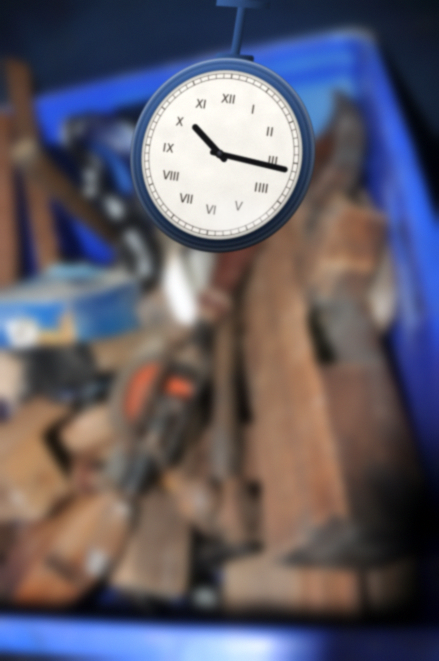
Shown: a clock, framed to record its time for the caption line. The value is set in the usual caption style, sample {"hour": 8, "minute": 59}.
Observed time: {"hour": 10, "minute": 16}
